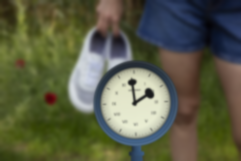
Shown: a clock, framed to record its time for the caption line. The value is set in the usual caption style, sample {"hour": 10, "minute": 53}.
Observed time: {"hour": 1, "minute": 59}
